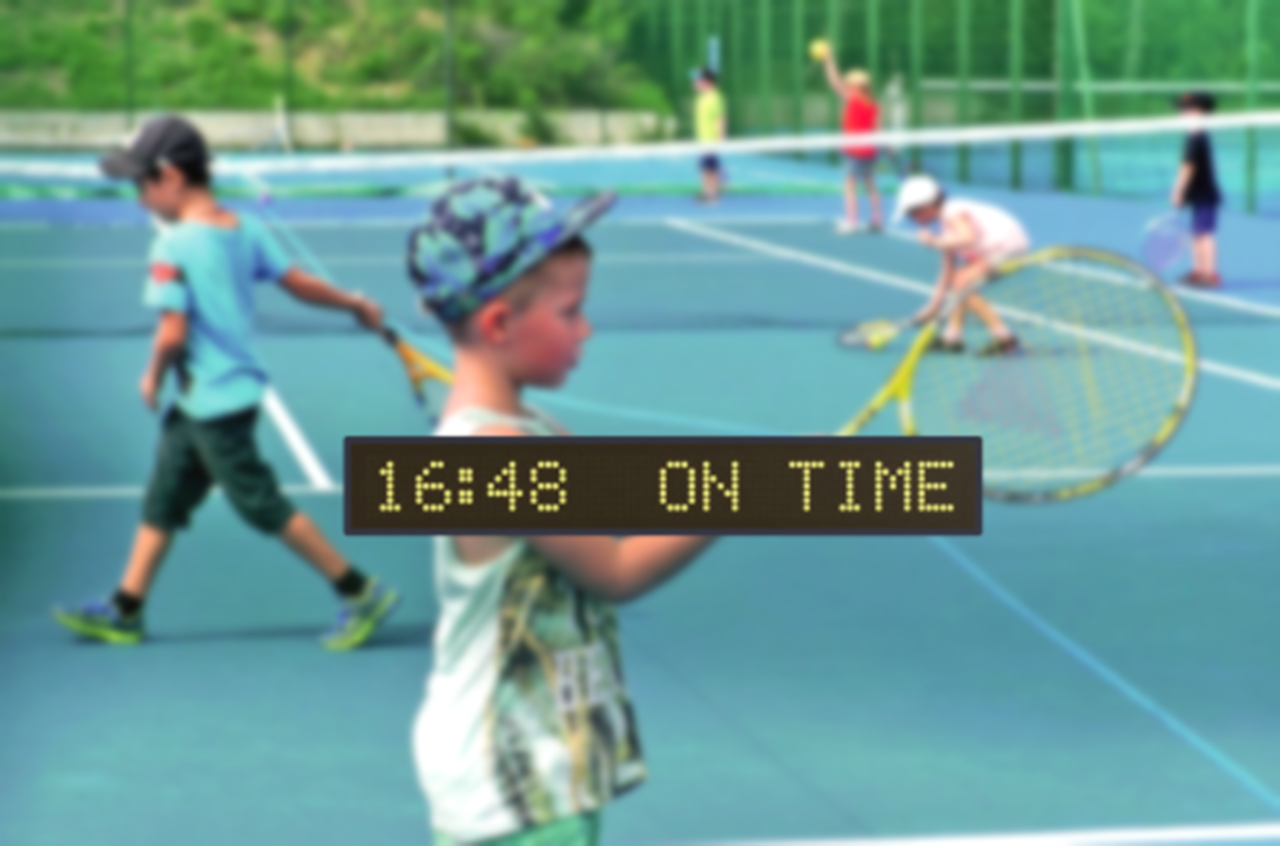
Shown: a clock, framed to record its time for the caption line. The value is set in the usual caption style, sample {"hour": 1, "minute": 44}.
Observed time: {"hour": 16, "minute": 48}
